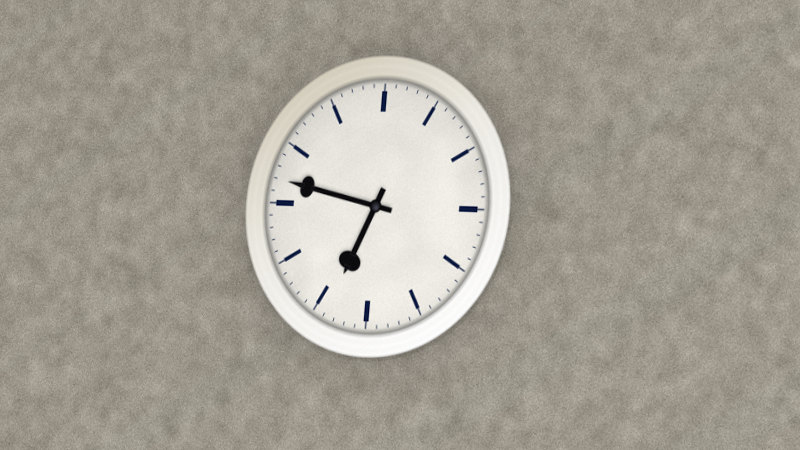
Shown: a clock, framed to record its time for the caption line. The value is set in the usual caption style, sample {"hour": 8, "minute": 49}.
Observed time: {"hour": 6, "minute": 47}
